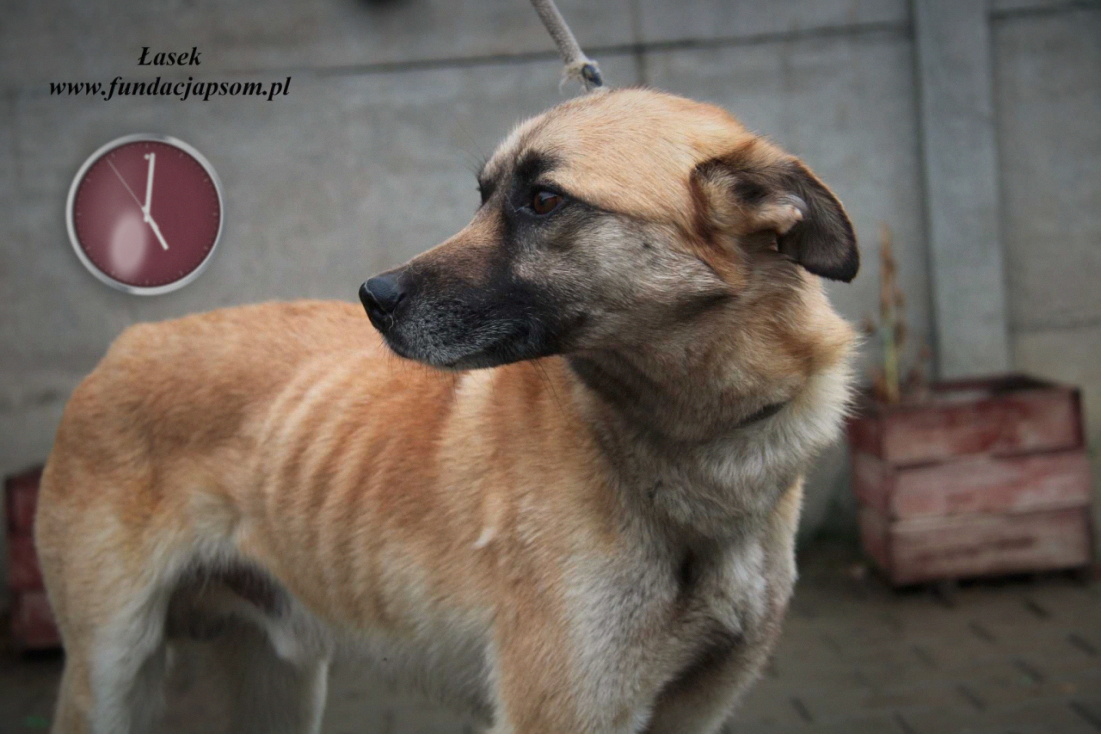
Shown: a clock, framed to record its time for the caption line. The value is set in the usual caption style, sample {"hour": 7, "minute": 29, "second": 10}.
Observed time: {"hour": 5, "minute": 0, "second": 54}
